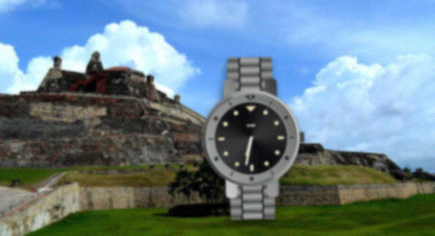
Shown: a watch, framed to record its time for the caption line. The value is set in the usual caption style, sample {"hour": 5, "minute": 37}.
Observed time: {"hour": 6, "minute": 32}
